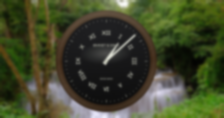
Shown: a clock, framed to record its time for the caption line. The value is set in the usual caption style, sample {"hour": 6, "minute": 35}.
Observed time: {"hour": 1, "minute": 8}
